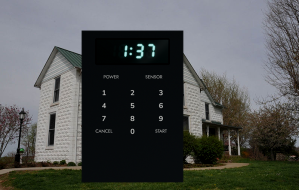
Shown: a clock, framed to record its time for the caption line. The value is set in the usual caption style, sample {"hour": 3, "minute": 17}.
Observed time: {"hour": 1, "minute": 37}
